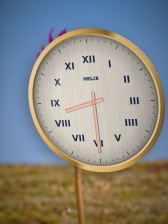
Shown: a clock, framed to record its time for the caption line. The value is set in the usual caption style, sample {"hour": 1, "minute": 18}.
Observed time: {"hour": 8, "minute": 30}
